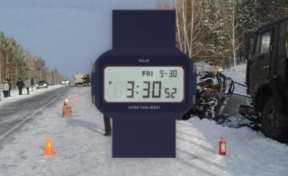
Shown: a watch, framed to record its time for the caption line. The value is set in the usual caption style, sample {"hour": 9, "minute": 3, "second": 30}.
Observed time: {"hour": 3, "minute": 30, "second": 52}
